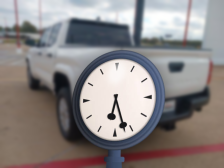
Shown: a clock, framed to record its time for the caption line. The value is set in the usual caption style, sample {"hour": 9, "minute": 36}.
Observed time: {"hour": 6, "minute": 27}
